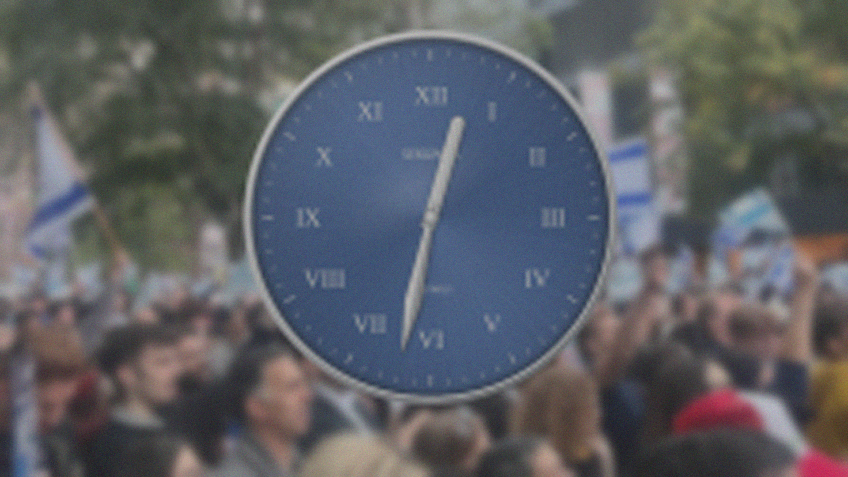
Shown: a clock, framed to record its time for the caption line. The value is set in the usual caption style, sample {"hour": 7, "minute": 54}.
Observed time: {"hour": 12, "minute": 32}
